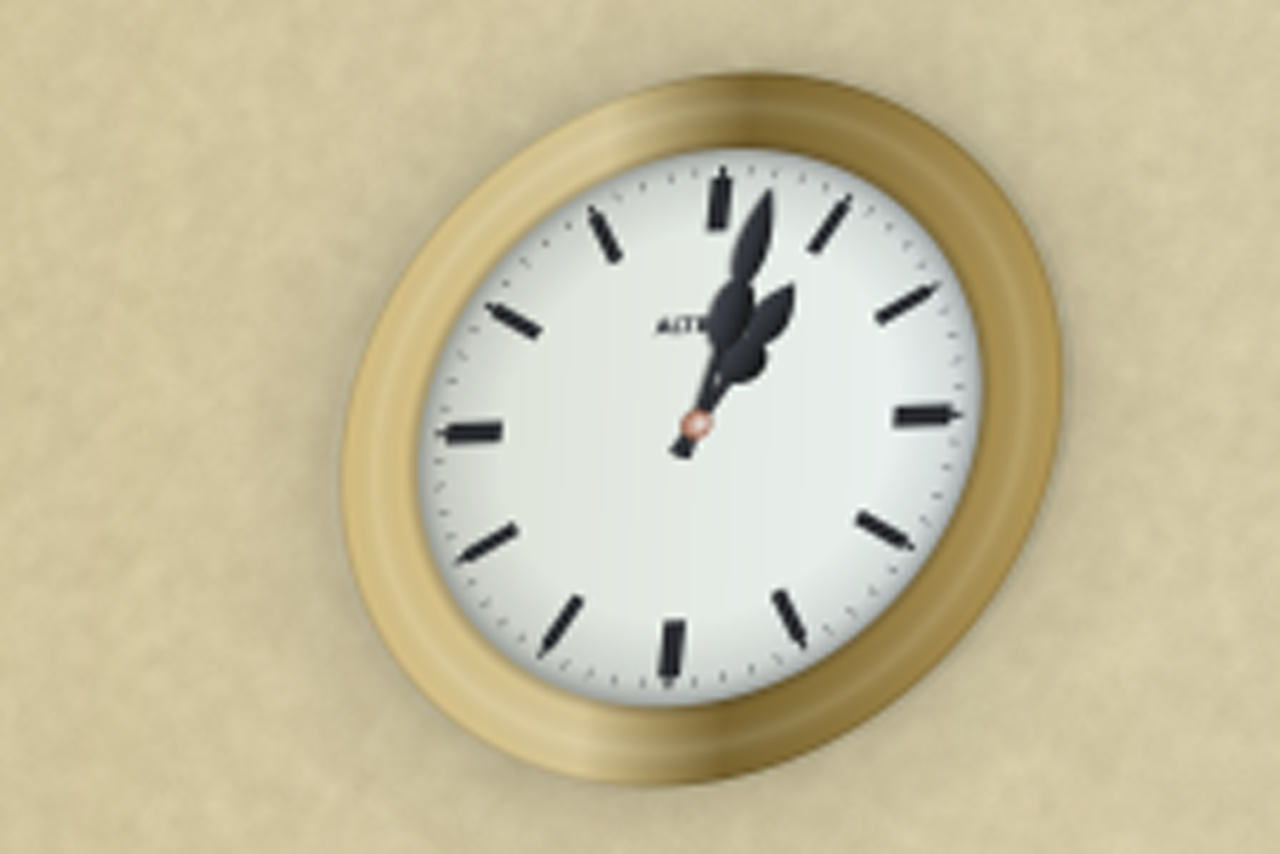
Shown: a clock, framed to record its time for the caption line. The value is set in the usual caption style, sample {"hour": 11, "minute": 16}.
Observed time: {"hour": 1, "minute": 2}
